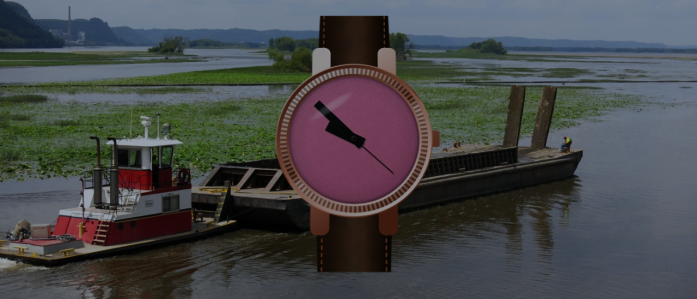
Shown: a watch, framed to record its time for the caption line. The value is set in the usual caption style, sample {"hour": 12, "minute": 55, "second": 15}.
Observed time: {"hour": 9, "minute": 52, "second": 22}
